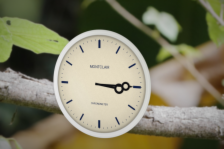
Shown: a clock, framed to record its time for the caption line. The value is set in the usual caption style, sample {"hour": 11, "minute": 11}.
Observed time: {"hour": 3, "minute": 15}
